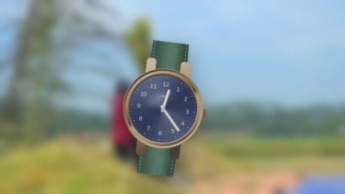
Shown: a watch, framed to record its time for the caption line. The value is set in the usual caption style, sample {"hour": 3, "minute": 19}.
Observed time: {"hour": 12, "minute": 23}
